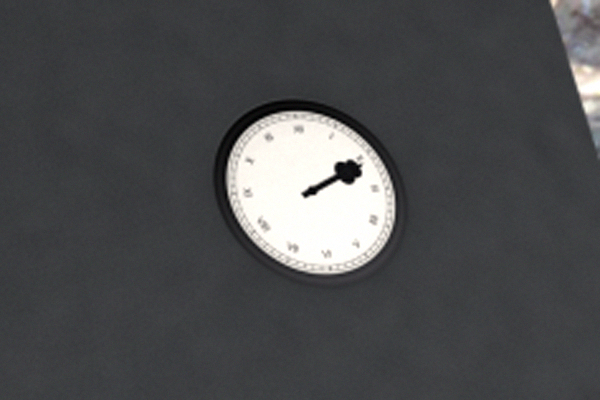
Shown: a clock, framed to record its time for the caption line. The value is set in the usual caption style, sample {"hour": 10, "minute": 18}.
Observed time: {"hour": 2, "minute": 11}
